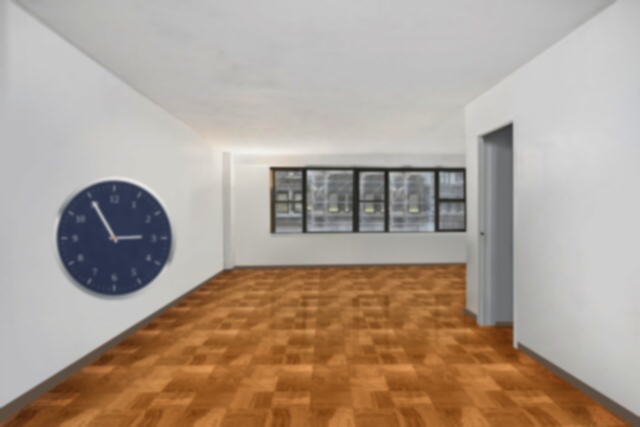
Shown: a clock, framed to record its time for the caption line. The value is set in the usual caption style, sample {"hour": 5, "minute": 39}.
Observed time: {"hour": 2, "minute": 55}
